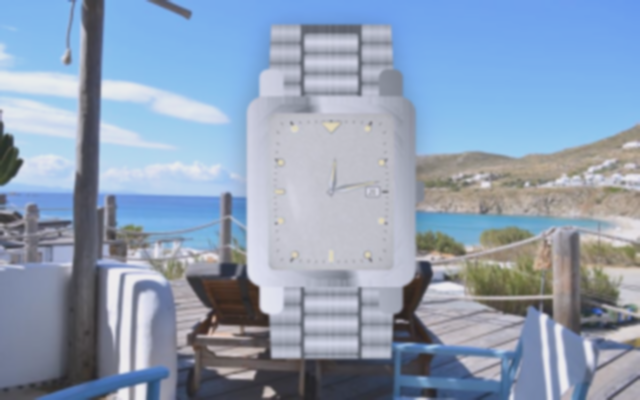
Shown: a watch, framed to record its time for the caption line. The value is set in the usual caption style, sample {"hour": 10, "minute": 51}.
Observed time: {"hour": 12, "minute": 13}
